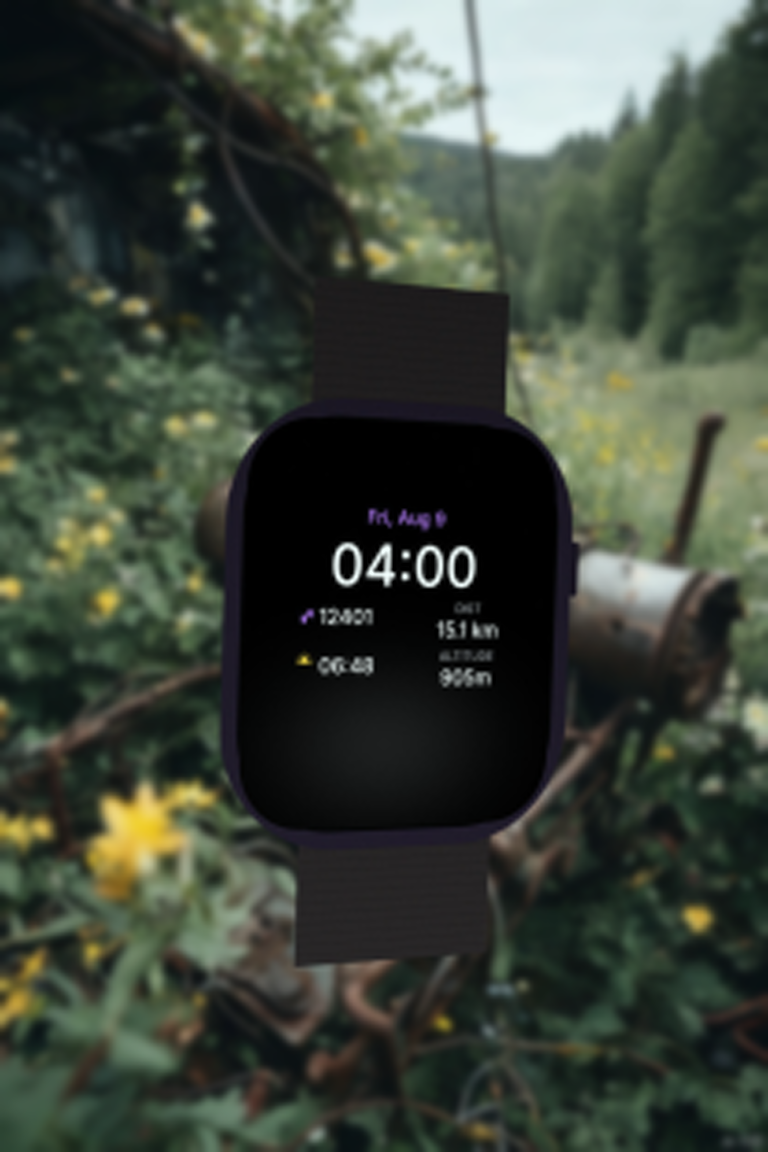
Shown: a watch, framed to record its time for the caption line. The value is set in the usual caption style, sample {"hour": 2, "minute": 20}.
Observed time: {"hour": 4, "minute": 0}
